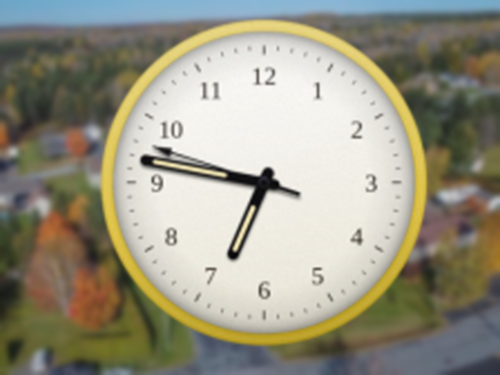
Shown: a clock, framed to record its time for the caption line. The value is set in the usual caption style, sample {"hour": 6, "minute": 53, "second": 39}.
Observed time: {"hour": 6, "minute": 46, "second": 48}
